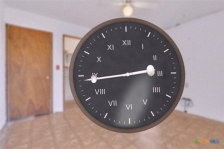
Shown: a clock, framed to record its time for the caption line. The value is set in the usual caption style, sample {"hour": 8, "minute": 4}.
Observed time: {"hour": 2, "minute": 44}
